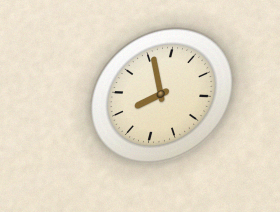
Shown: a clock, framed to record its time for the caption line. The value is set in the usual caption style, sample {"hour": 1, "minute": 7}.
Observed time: {"hour": 7, "minute": 56}
